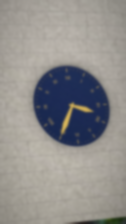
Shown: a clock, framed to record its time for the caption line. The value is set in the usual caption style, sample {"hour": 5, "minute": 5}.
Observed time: {"hour": 3, "minute": 35}
